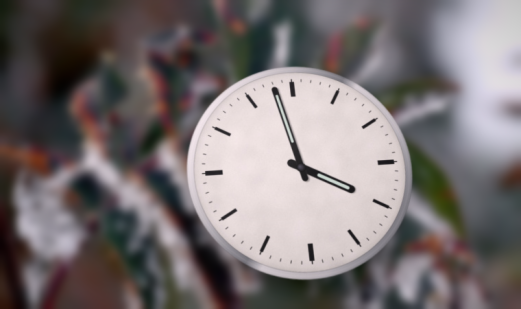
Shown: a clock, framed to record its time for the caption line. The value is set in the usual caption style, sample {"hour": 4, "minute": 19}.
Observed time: {"hour": 3, "minute": 58}
